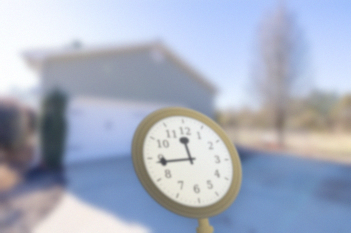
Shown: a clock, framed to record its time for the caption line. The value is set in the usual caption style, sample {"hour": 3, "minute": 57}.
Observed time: {"hour": 11, "minute": 44}
